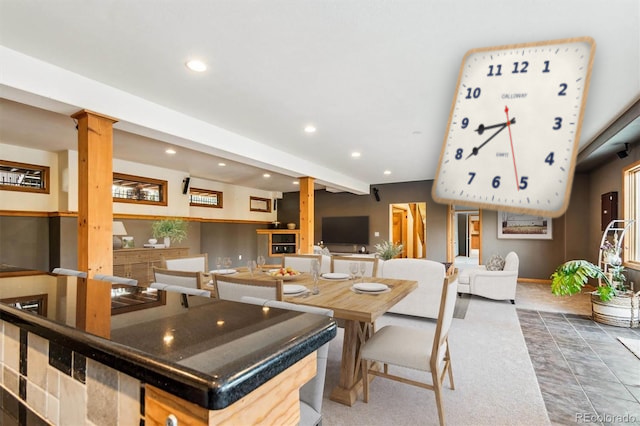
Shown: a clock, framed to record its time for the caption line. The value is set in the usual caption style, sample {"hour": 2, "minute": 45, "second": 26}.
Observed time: {"hour": 8, "minute": 38, "second": 26}
